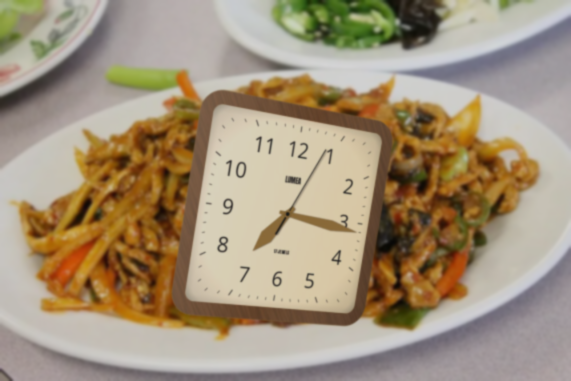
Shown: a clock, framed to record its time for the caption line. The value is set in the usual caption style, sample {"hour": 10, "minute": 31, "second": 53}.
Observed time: {"hour": 7, "minute": 16, "second": 4}
